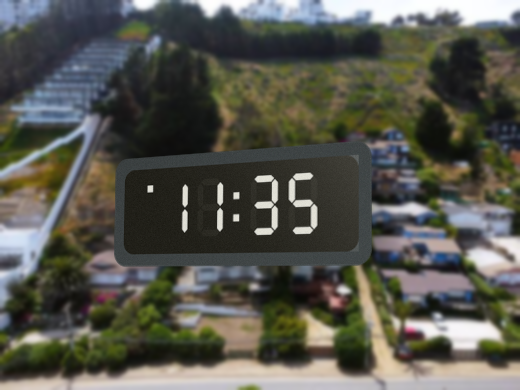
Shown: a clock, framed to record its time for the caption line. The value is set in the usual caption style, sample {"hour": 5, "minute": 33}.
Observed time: {"hour": 11, "minute": 35}
